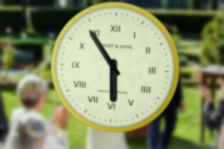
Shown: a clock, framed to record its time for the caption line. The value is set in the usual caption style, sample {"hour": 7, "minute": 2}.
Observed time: {"hour": 5, "minute": 54}
